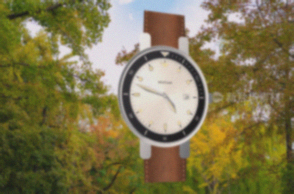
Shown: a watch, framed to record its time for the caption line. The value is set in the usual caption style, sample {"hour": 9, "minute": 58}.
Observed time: {"hour": 4, "minute": 48}
